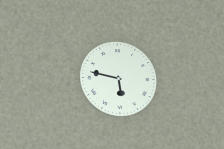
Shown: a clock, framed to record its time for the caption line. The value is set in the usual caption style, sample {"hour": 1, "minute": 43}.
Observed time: {"hour": 5, "minute": 47}
